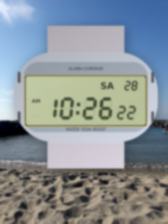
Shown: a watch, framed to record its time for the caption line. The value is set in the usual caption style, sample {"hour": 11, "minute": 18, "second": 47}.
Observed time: {"hour": 10, "minute": 26, "second": 22}
